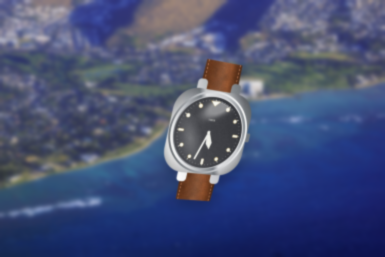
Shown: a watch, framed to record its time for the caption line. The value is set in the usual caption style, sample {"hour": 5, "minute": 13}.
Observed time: {"hour": 5, "minute": 33}
